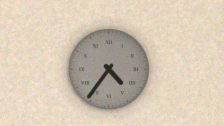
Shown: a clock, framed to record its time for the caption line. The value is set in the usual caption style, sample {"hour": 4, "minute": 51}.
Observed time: {"hour": 4, "minute": 36}
